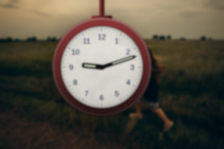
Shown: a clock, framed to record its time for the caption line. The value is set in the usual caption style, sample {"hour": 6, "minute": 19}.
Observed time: {"hour": 9, "minute": 12}
